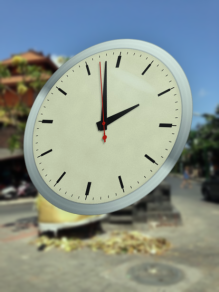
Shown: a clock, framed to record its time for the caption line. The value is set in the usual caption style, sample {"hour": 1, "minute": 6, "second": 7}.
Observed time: {"hour": 1, "minute": 57, "second": 57}
